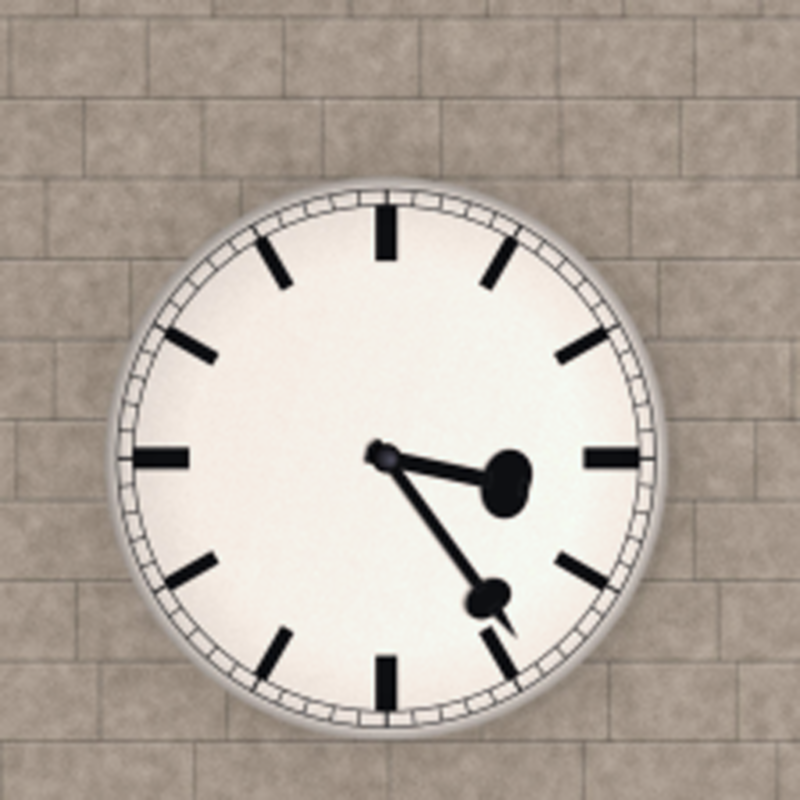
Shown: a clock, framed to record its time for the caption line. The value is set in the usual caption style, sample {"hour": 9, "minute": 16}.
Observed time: {"hour": 3, "minute": 24}
